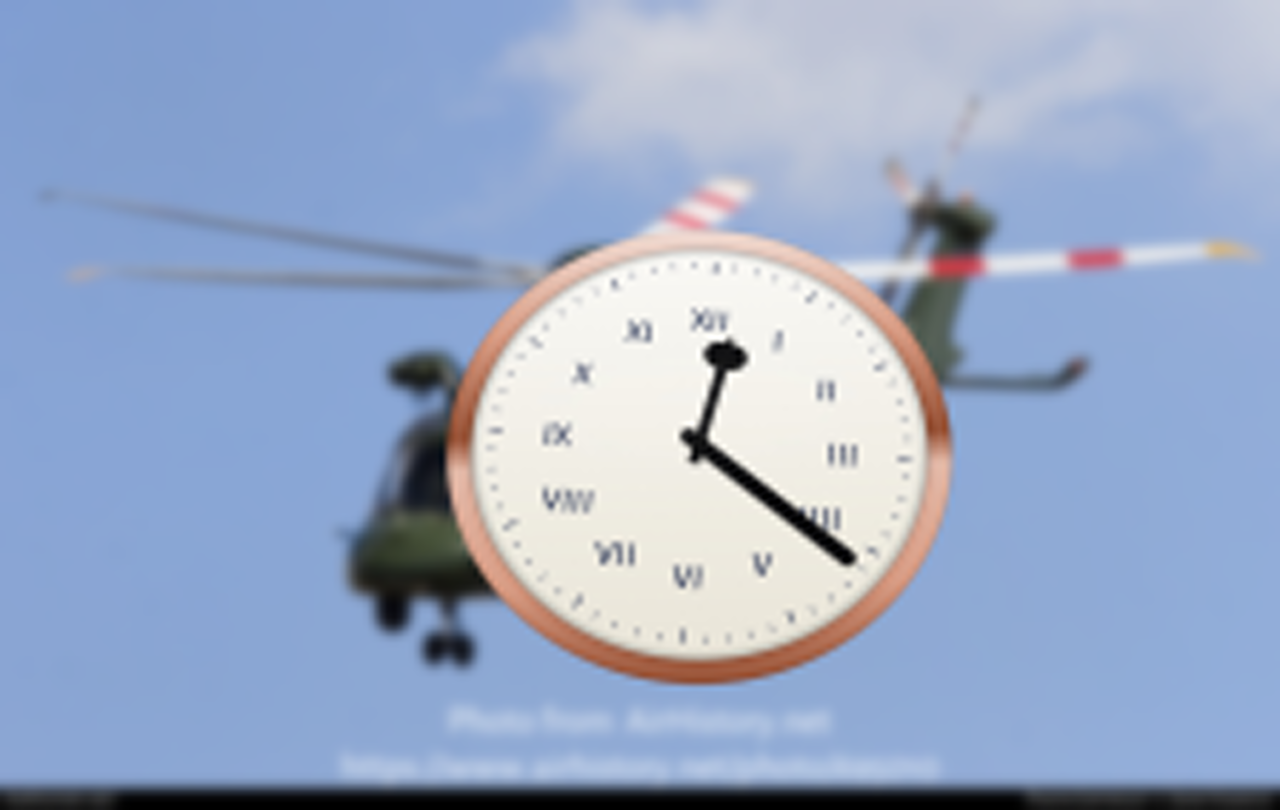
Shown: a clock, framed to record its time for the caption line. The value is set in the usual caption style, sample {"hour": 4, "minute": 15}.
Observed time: {"hour": 12, "minute": 21}
